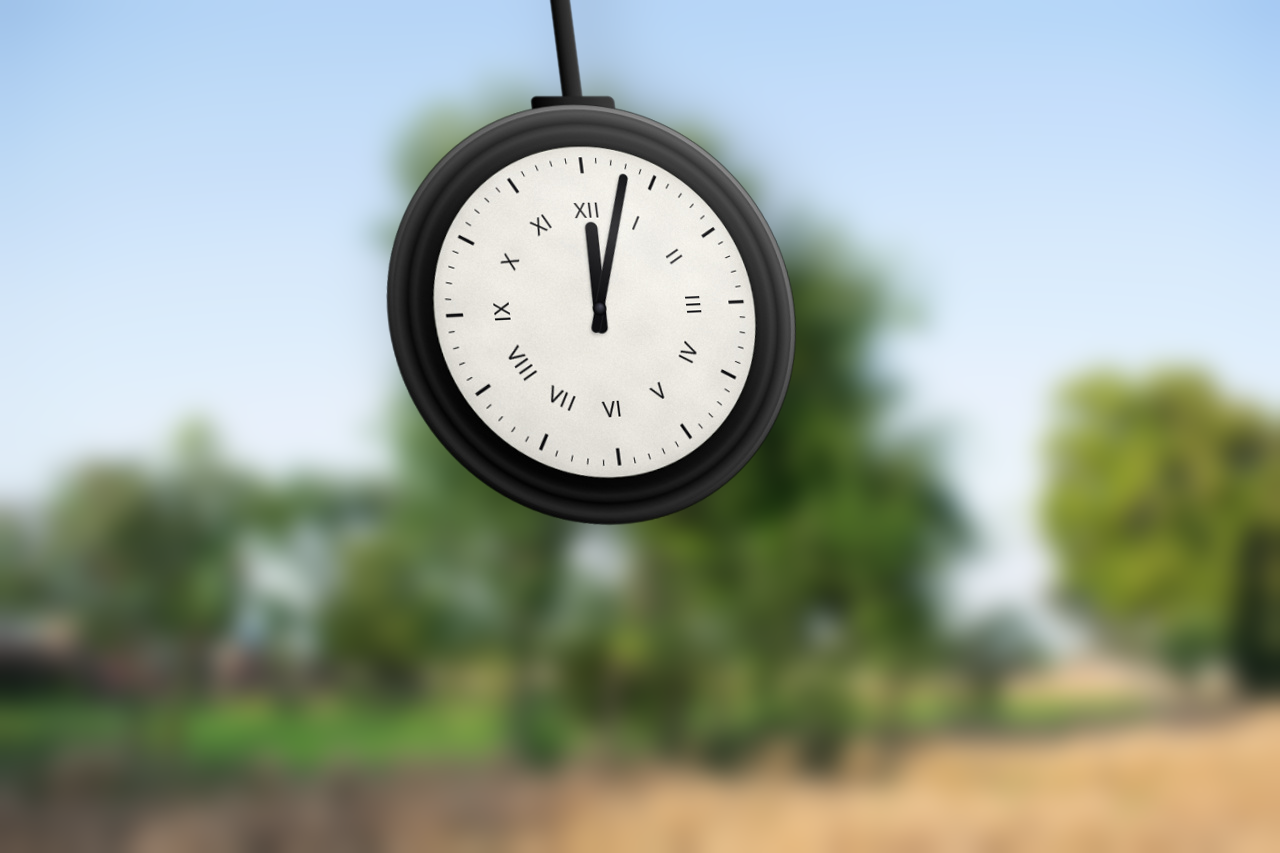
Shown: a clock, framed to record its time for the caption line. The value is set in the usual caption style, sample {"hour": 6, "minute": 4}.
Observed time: {"hour": 12, "minute": 3}
